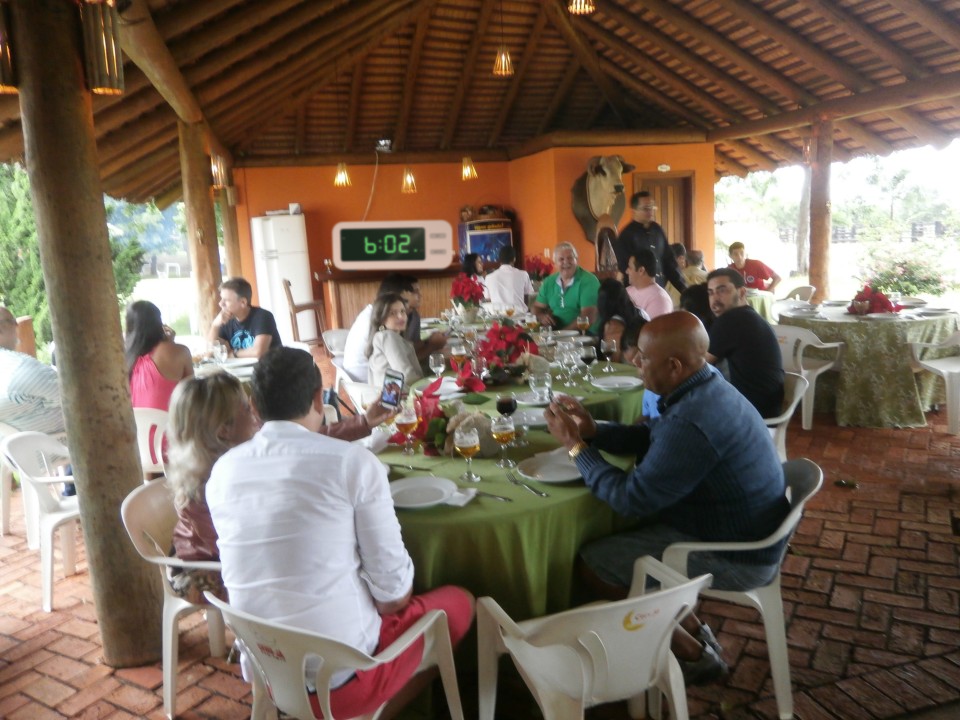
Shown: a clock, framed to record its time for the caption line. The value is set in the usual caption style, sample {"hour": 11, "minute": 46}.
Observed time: {"hour": 6, "minute": 2}
